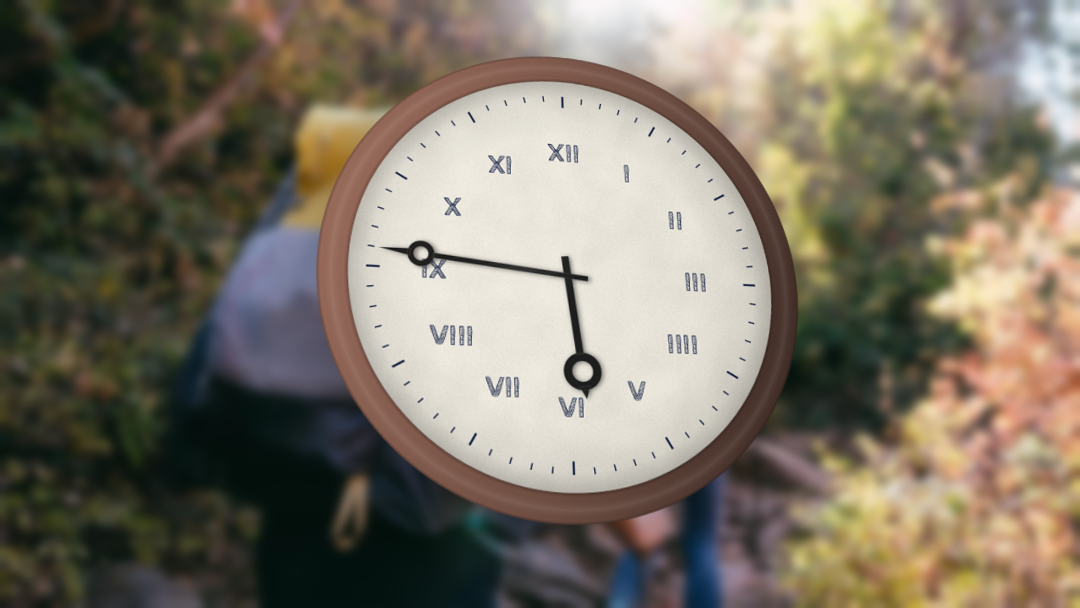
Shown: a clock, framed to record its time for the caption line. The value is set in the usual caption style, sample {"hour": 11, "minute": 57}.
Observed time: {"hour": 5, "minute": 46}
